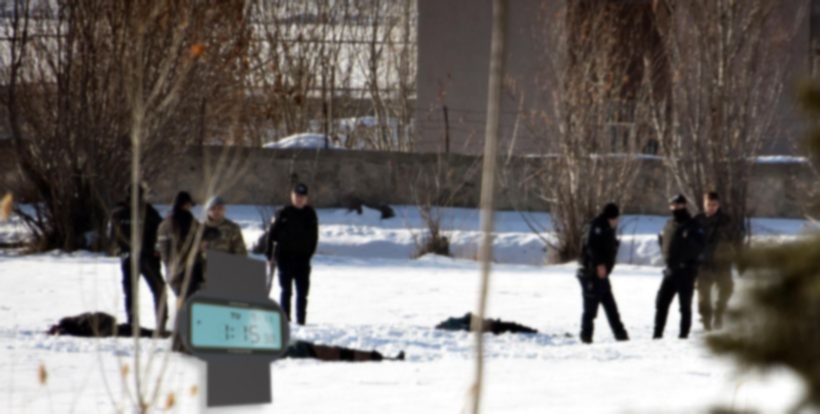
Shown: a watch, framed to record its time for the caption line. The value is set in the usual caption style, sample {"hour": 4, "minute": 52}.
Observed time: {"hour": 1, "minute": 15}
